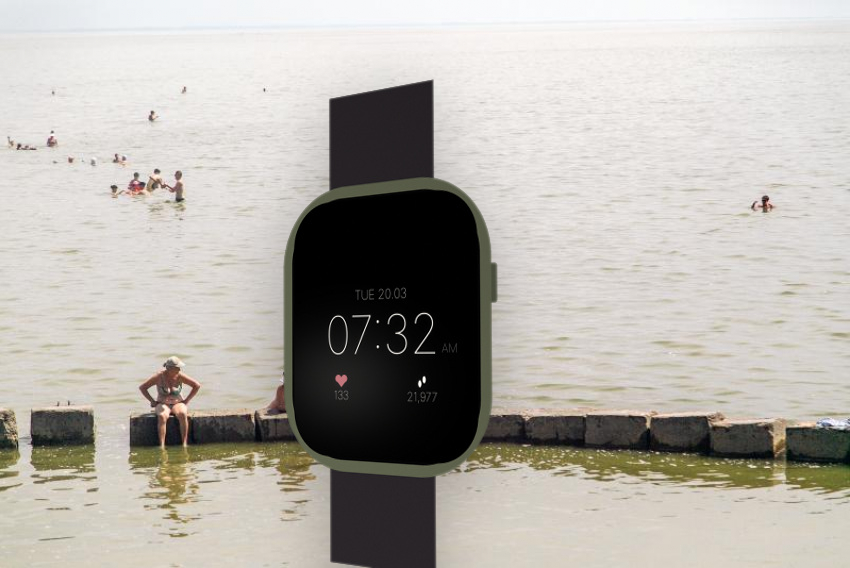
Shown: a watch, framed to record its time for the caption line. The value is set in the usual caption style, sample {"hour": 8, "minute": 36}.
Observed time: {"hour": 7, "minute": 32}
